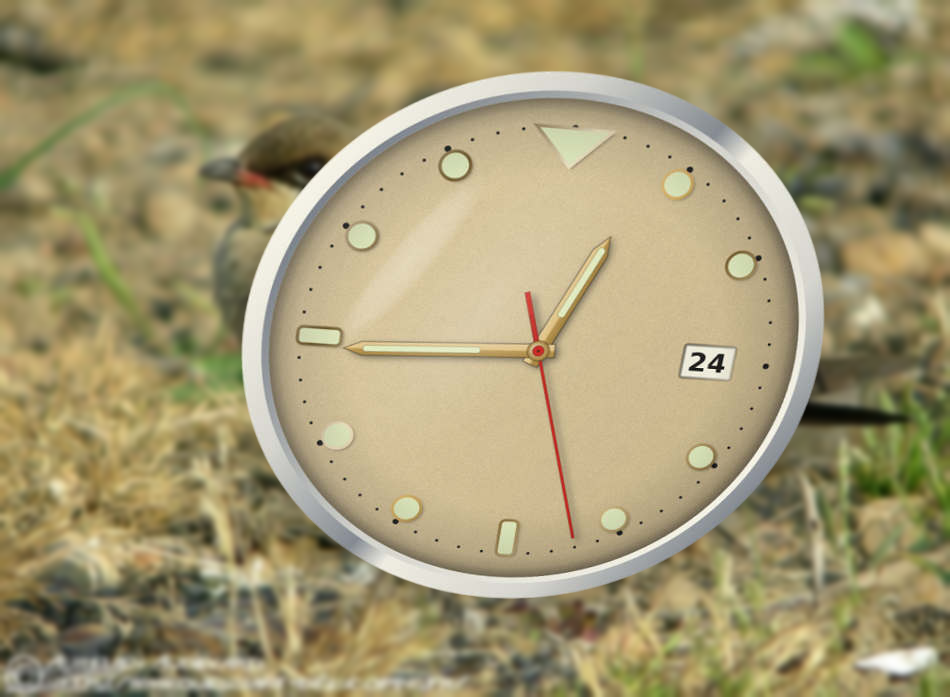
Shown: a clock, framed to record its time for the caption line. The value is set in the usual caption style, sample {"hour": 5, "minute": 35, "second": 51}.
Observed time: {"hour": 12, "minute": 44, "second": 27}
